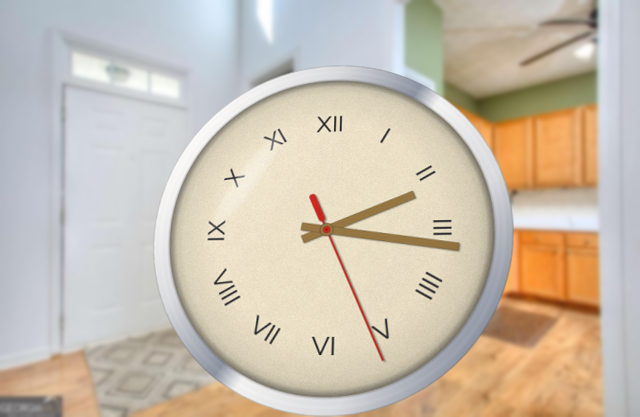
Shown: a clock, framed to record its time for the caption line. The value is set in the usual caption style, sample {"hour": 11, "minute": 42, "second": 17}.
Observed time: {"hour": 2, "minute": 16, "second": 26}
